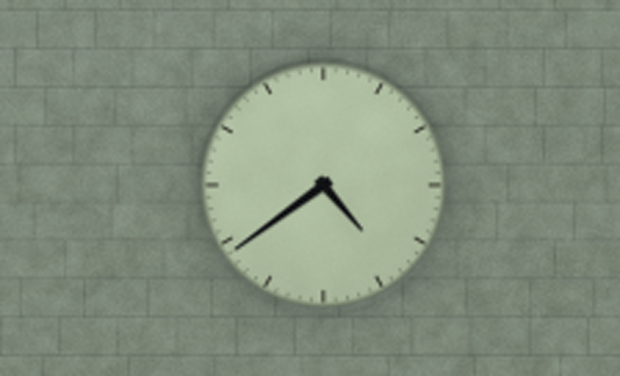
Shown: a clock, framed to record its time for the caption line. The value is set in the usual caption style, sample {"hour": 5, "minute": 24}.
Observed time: {"hour": 4, "minute": 39}
